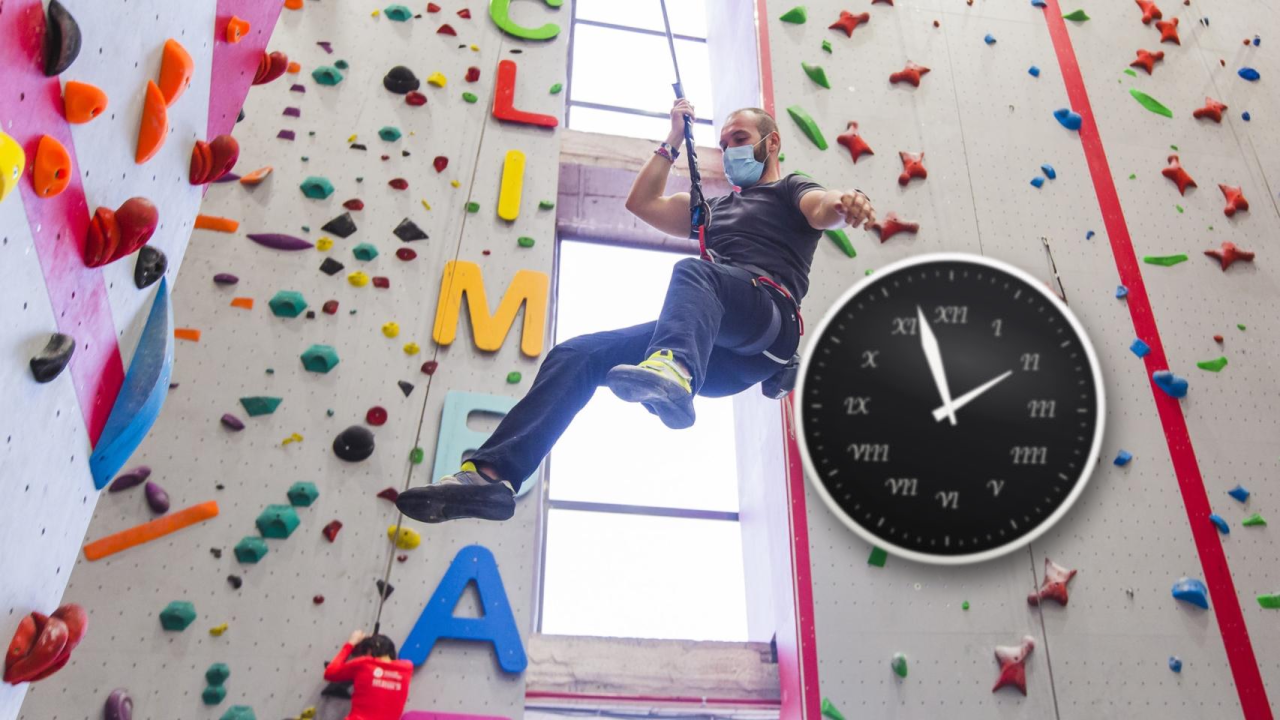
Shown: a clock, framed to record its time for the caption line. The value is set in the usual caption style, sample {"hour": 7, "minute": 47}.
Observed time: {"hour": 1, "minute": 57}
